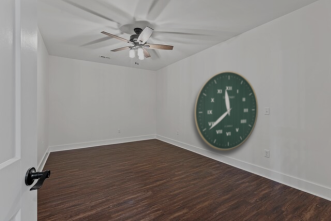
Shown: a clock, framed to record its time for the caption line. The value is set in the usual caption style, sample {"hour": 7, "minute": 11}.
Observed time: {"hour": 11, "minute": 39}
